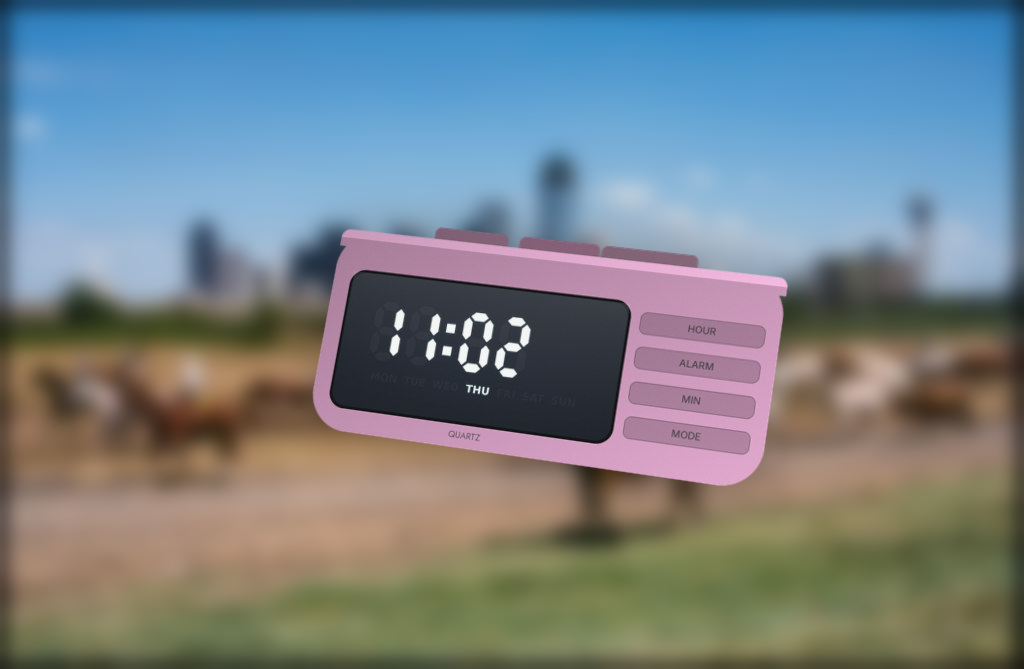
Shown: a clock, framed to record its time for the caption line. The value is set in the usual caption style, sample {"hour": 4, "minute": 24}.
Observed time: {"hour": 11, "minute": 2}
